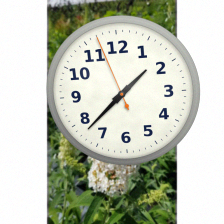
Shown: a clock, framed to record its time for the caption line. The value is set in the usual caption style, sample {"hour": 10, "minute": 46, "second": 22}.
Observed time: {"hour": 1, "minute": 37, "second": 57}
